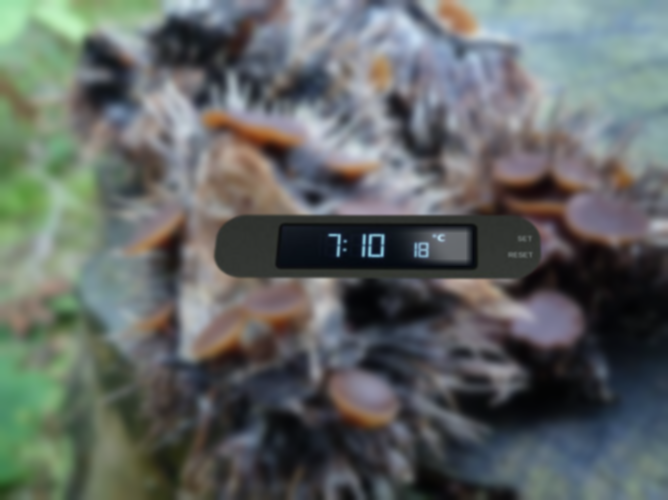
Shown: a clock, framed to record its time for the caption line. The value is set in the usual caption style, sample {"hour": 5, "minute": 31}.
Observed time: {"hour": 7, "minute": 10}
